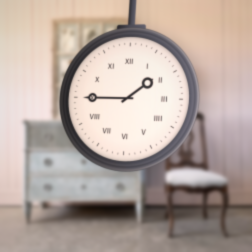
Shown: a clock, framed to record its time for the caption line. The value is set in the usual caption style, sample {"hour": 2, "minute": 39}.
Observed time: {"hour": 1, "minute": 45}
